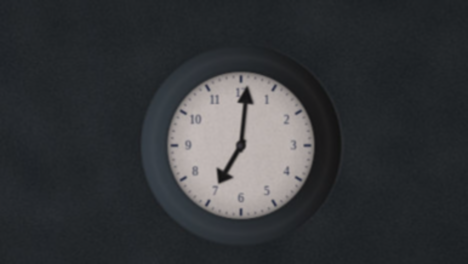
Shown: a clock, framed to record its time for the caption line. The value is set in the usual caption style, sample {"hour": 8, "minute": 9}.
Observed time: {"hour": 7, "minute": 1}
